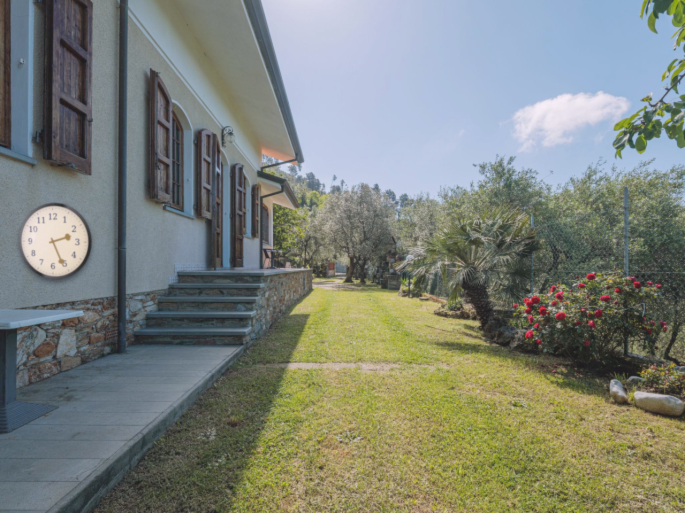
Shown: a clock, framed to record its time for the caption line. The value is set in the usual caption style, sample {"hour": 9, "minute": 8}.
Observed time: {"hour": 2, "minute": 26}
